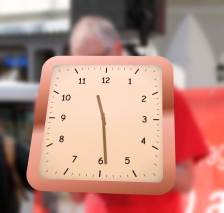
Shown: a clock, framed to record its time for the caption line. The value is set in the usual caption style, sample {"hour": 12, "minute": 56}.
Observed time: {"hour": 11, "minute": 29}
